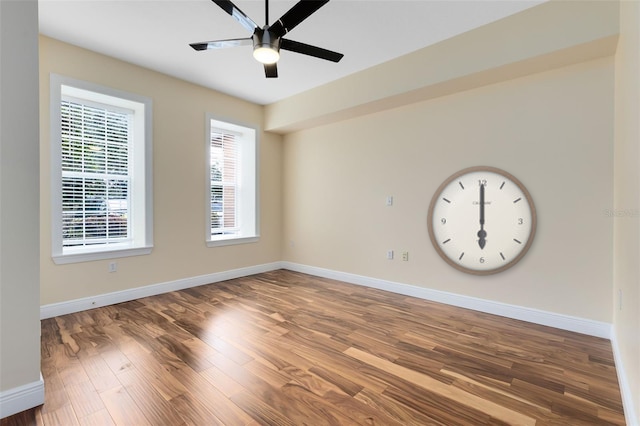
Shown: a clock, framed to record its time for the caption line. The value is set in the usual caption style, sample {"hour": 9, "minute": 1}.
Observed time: {"hour": 6, "minute": 0}
